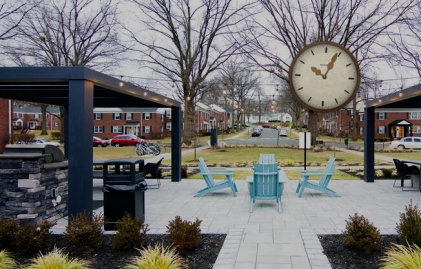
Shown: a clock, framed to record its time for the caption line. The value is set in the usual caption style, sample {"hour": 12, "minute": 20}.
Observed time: {"hour": 10, "minute": 4}
